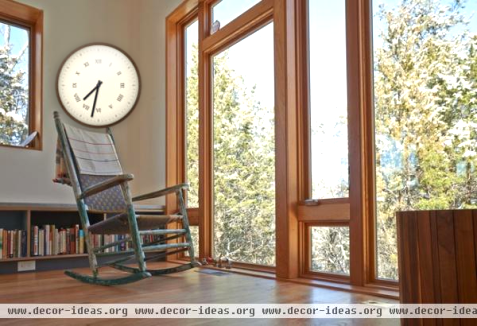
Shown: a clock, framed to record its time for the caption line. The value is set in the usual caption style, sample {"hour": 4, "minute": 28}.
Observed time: {"hour": 7, "minute": 32}
